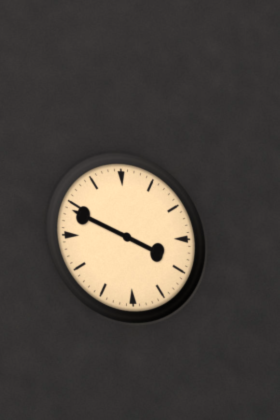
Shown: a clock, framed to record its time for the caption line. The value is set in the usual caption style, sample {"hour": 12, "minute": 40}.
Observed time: {"hour": 3, "minute": 49}
